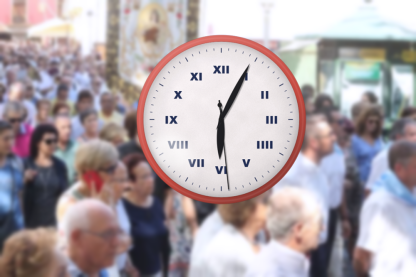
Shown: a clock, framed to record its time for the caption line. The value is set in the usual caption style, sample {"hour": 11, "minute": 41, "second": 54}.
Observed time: {"hour": 6, "minute": 4, "second": 29}
